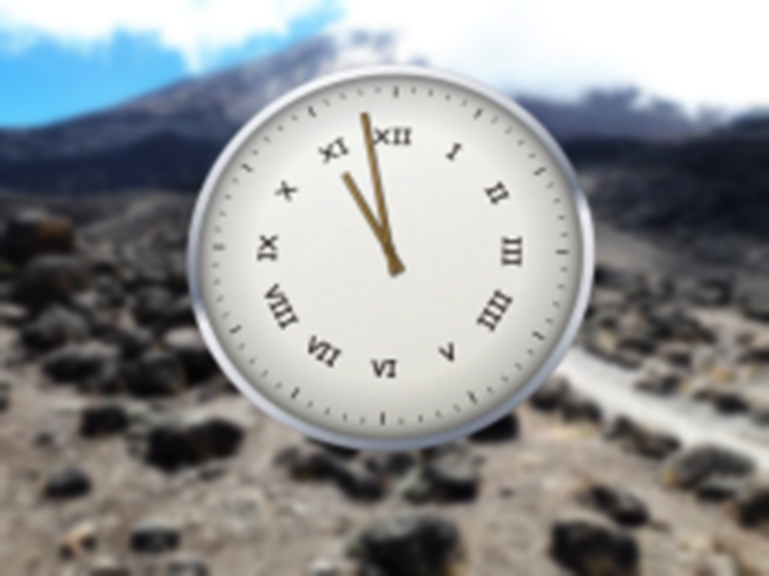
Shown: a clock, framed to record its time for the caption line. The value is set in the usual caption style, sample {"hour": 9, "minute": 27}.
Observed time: {"hour": 10, "minute": 58}
